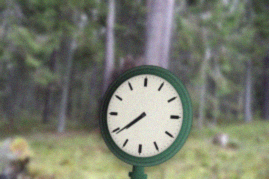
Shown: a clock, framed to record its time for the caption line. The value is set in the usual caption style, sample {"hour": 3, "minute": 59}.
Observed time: {"hour": 7, "minute": 39}
